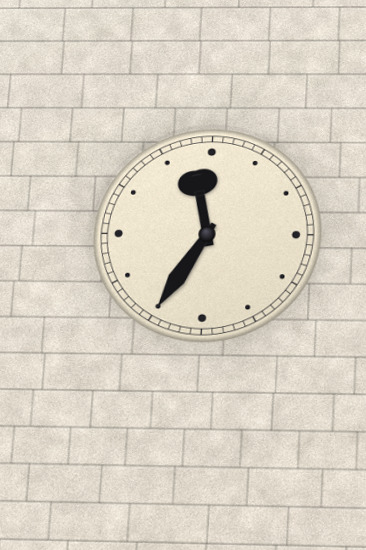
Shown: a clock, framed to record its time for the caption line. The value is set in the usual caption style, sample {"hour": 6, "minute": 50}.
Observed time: {"hour": 11, "minute": 35}
